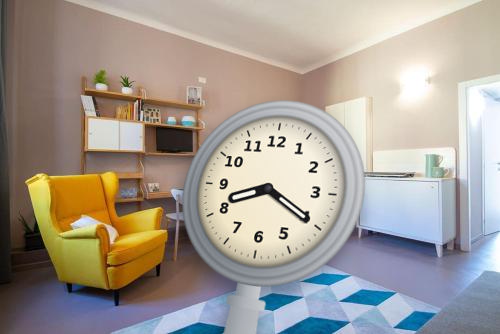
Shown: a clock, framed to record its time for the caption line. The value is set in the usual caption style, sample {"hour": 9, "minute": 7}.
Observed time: {"hour": 8, "minute": 20}
